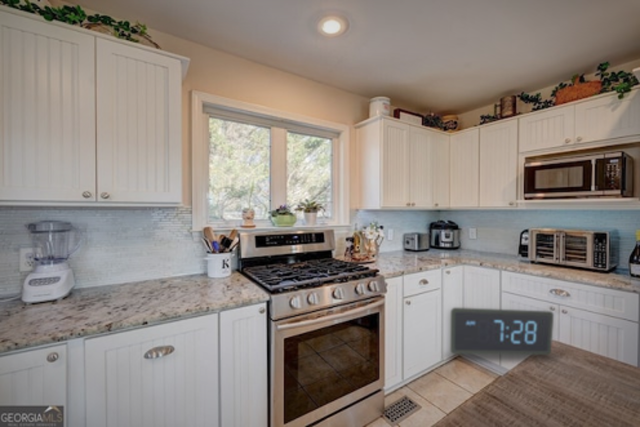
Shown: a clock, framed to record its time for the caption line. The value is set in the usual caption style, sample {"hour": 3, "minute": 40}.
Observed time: {"hour": 7, "minute": 28}
